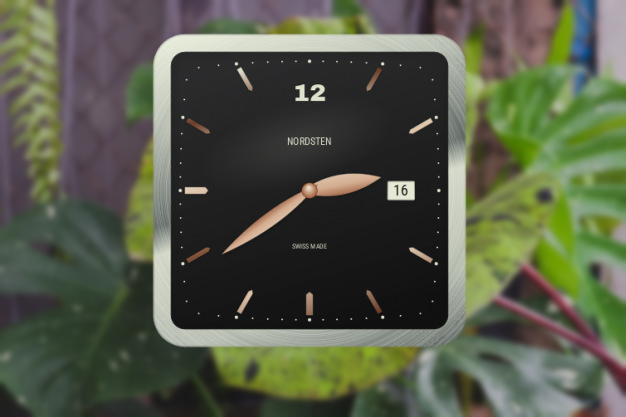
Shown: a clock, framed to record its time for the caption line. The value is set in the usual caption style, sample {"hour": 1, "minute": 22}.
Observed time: {"hour": 2, "minute": 39}
